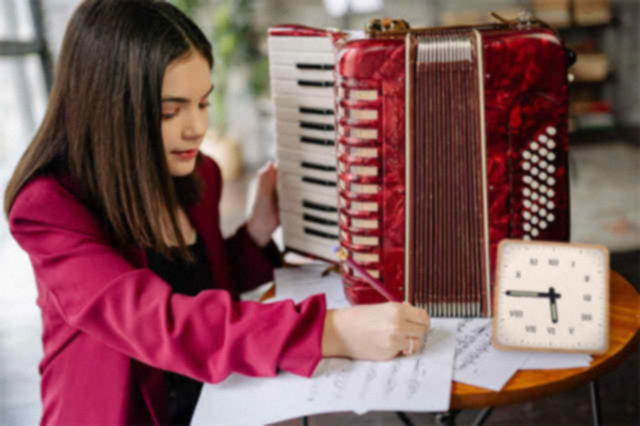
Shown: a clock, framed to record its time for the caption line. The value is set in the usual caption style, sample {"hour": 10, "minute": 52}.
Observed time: {"hour": 5, "minute": 45}
